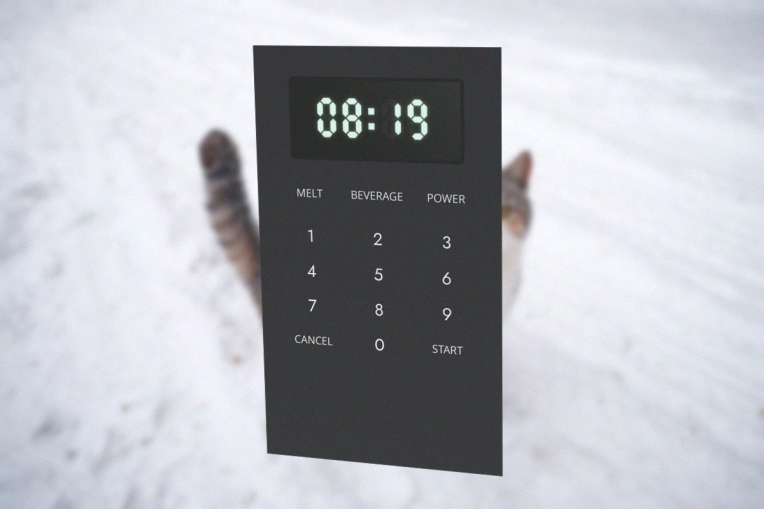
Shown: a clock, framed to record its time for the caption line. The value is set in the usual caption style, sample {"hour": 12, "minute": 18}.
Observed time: {"hour": 8, "minute": 19}
